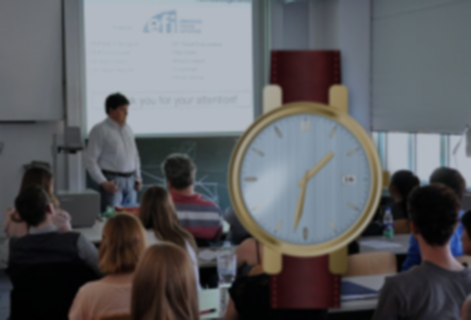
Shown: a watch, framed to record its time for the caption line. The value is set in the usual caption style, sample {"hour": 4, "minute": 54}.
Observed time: {"hour": 1, "minute": 32}
